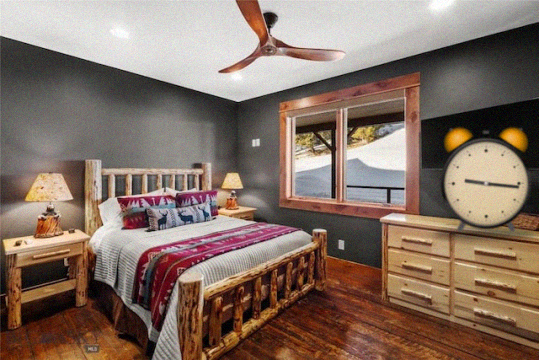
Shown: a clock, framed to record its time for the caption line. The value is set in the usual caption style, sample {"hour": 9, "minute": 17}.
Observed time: {"hour": 9, "minute": 16}
